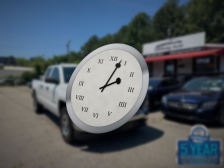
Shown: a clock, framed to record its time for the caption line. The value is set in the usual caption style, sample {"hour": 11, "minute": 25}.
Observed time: {"hour": 2, "minute": 3}
